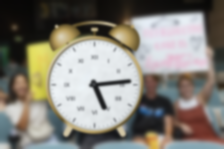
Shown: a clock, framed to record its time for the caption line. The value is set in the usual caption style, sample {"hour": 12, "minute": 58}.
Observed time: {"hour": 5, "minute": 14}
